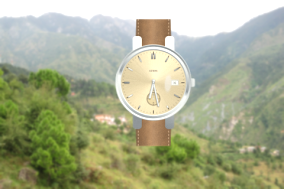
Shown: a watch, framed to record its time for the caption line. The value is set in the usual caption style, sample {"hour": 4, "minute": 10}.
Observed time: {"hour": 6, "minute": 28}
